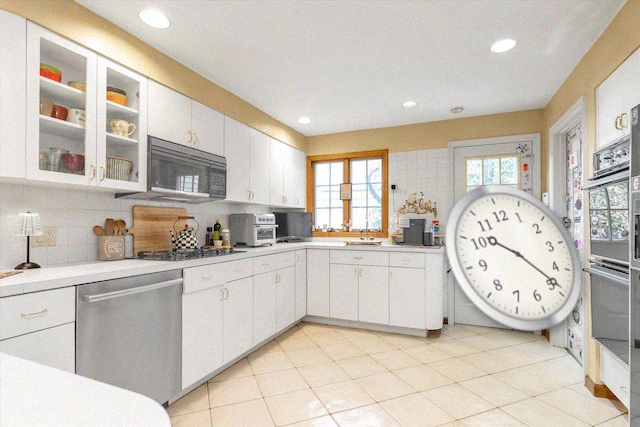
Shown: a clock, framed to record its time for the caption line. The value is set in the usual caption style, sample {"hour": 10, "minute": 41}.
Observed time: {"hour": 10, "minute": 24}
